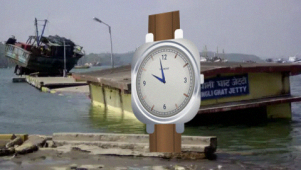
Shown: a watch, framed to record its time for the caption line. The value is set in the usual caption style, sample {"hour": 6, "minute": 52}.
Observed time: {"hour": 9, "minute": 58}
